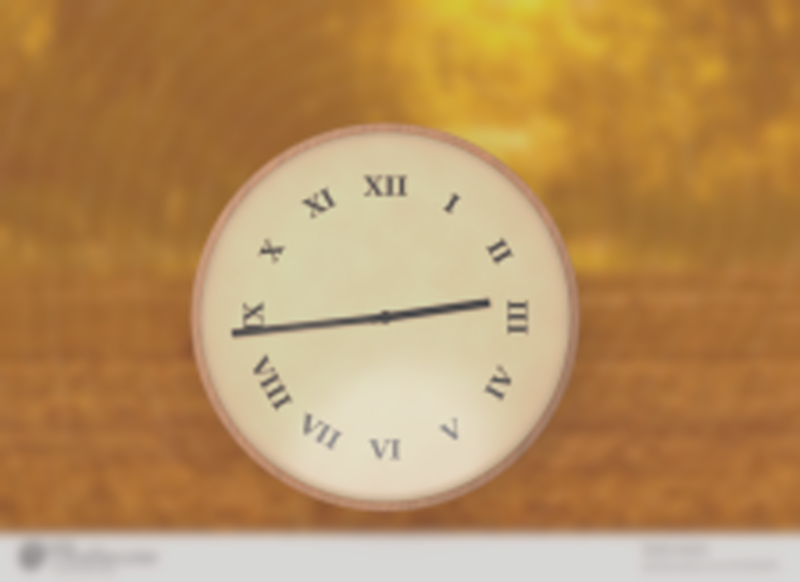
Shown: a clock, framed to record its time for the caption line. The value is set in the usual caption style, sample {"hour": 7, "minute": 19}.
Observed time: {"hour": 2, "minute": 44}
